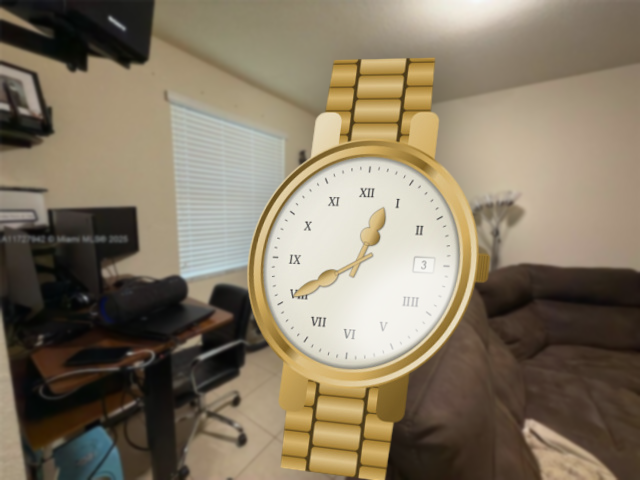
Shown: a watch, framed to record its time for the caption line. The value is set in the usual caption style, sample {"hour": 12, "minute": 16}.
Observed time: {"hour": 12, "minute": 40}
